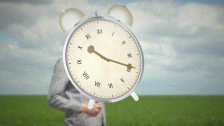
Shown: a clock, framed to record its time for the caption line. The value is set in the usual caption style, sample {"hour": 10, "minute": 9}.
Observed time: {"hour": 10, "minute": 19}
